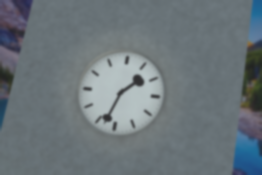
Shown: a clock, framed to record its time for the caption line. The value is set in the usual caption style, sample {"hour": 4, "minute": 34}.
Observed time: {"hour": 1, "minute": 33}
